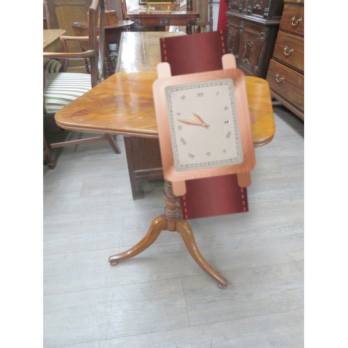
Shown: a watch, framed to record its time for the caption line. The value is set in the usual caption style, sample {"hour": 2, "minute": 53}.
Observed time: {"hour": 10, "minute": 48}
